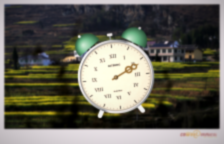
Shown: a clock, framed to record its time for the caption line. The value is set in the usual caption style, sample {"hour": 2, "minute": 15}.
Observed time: {"hour": 2, "minute": 11}
